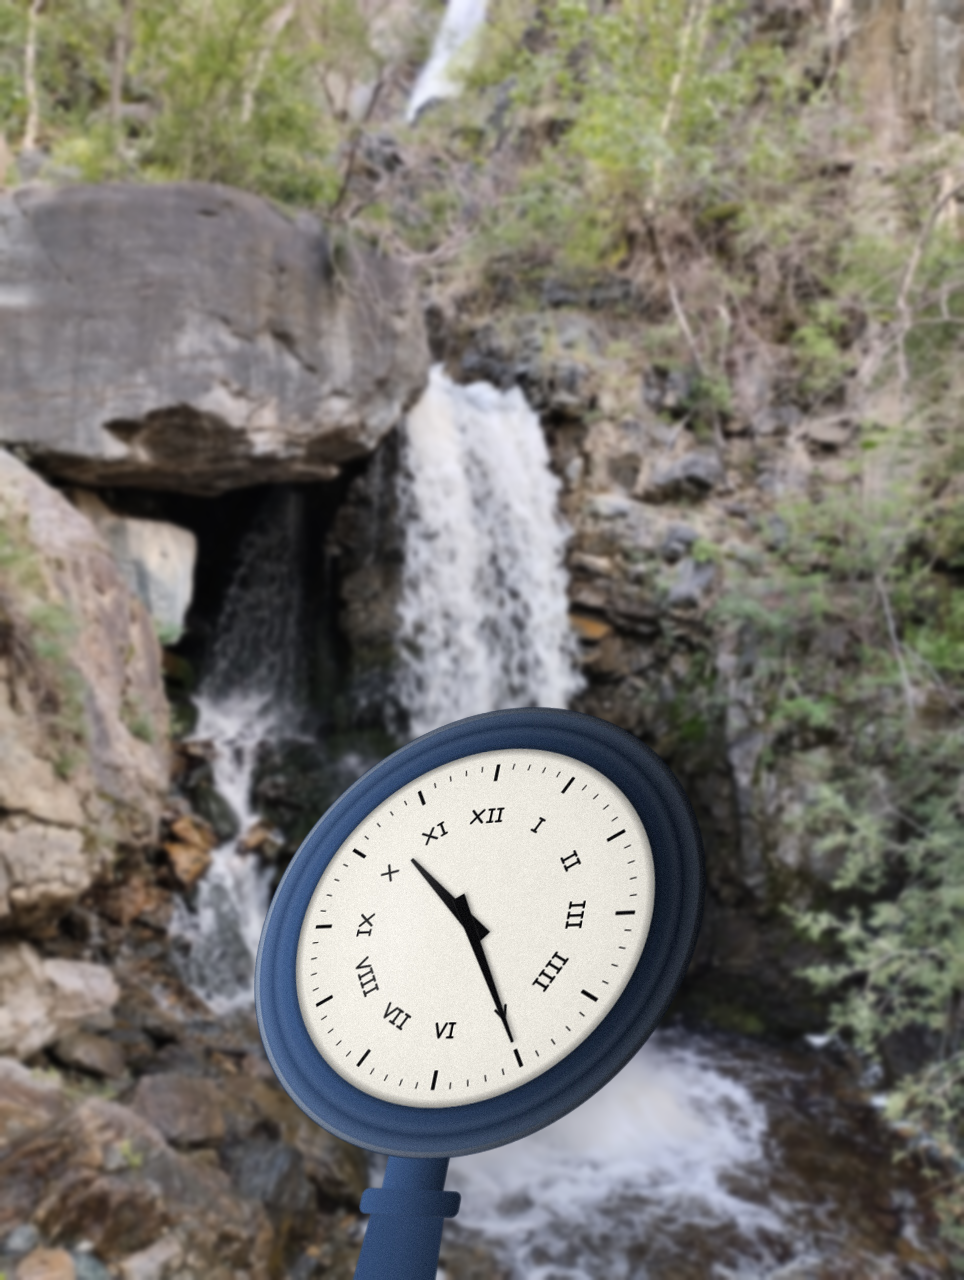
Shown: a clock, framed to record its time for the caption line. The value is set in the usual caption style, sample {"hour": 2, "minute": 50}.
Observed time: {"hour": 10, "minute": 25}
